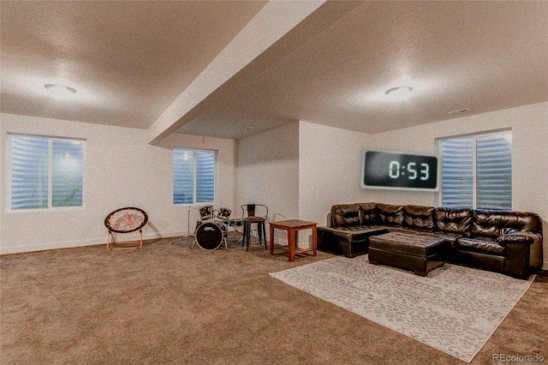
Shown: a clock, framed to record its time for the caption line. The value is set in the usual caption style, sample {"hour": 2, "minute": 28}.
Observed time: {"hour": 0, "minute": 53}
